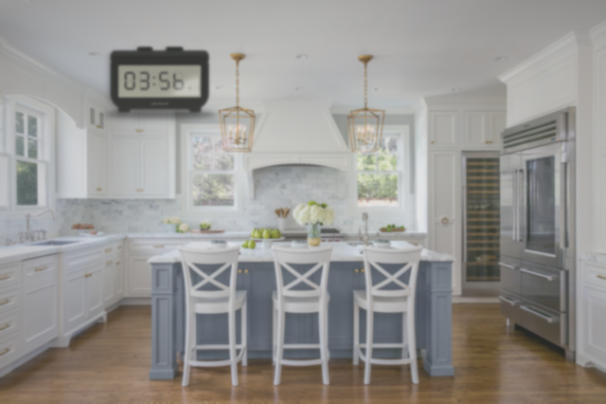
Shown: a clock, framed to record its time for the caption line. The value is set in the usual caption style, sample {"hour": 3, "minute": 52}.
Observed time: {"hour": 3, "minute": 56}
